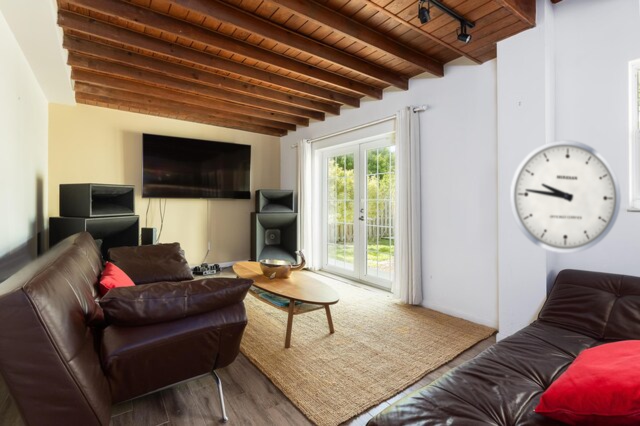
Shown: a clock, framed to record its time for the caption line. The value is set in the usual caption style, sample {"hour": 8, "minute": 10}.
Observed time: {"hour": 9, "minute": 46}
